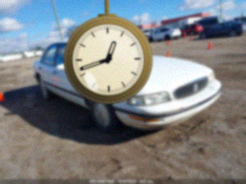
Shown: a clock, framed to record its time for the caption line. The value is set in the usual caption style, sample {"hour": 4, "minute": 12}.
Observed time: {"hour": 12, "minute": 42}
